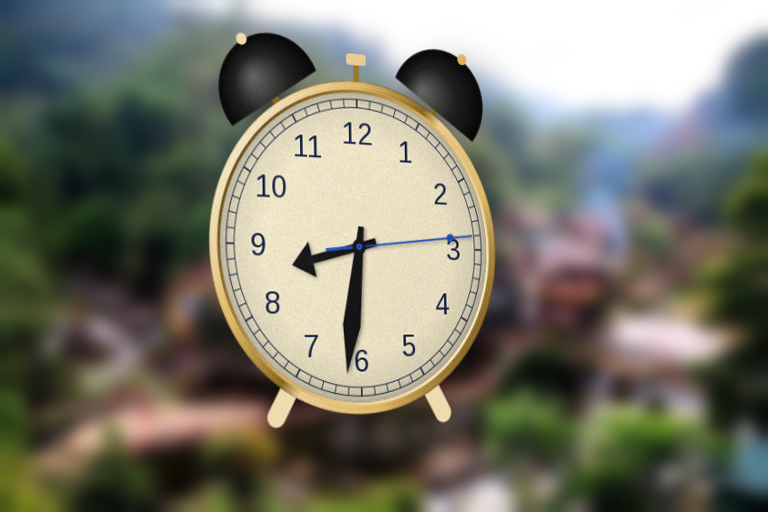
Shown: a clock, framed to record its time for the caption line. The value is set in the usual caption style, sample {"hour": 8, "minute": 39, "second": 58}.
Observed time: {"hour": 8, "minute": 31, "second": 14}
